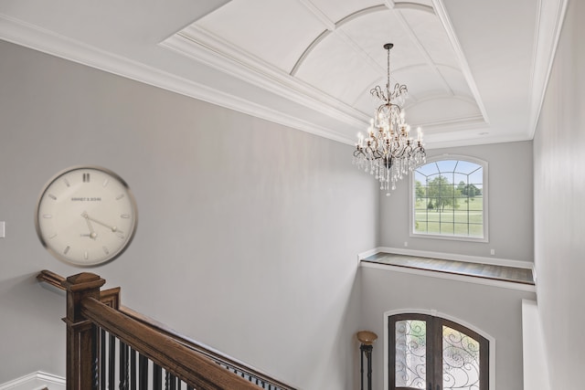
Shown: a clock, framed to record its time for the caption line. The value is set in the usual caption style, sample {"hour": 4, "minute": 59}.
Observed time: {"hour": 5, "minute": 19}
